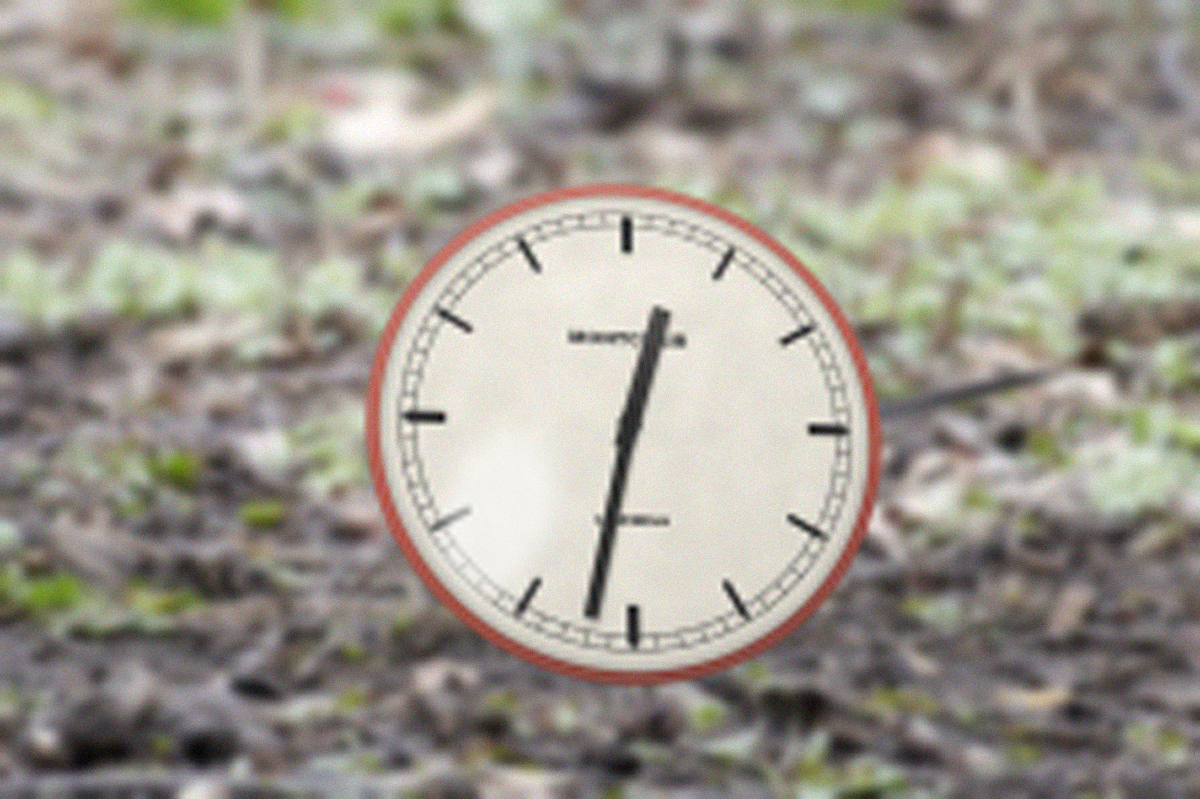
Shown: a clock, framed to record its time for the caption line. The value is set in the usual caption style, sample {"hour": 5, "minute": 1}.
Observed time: {"hour": 12, "minute": 32}
